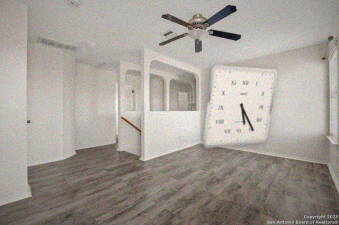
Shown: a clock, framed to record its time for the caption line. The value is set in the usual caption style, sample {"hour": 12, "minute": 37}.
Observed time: {"hour": 5, "minute": 24}
